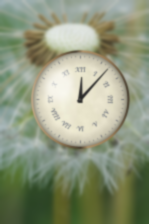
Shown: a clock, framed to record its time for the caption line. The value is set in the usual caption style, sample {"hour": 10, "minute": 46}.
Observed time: {"hour": 12, "minute": 7}
